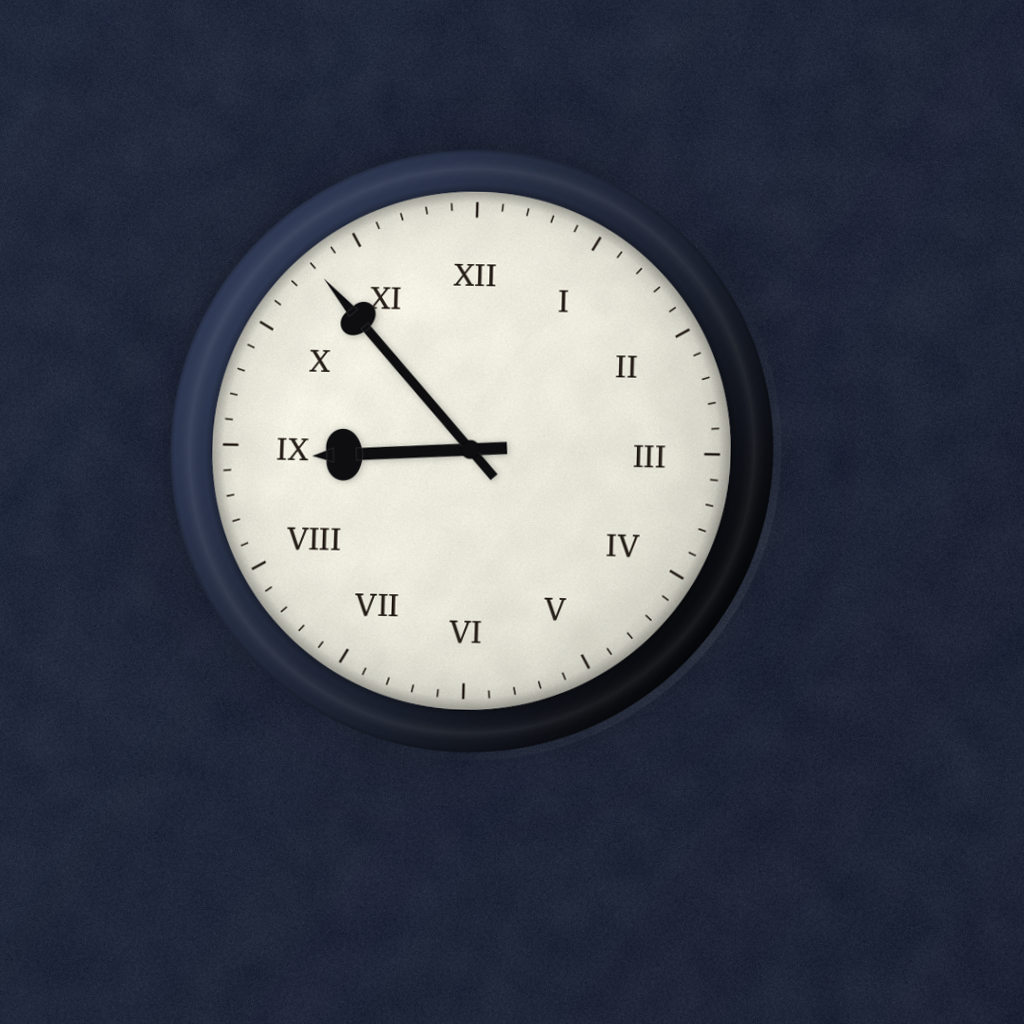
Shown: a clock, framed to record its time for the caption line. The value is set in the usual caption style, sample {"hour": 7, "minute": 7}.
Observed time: {"hour": 8, "minute": 53}
